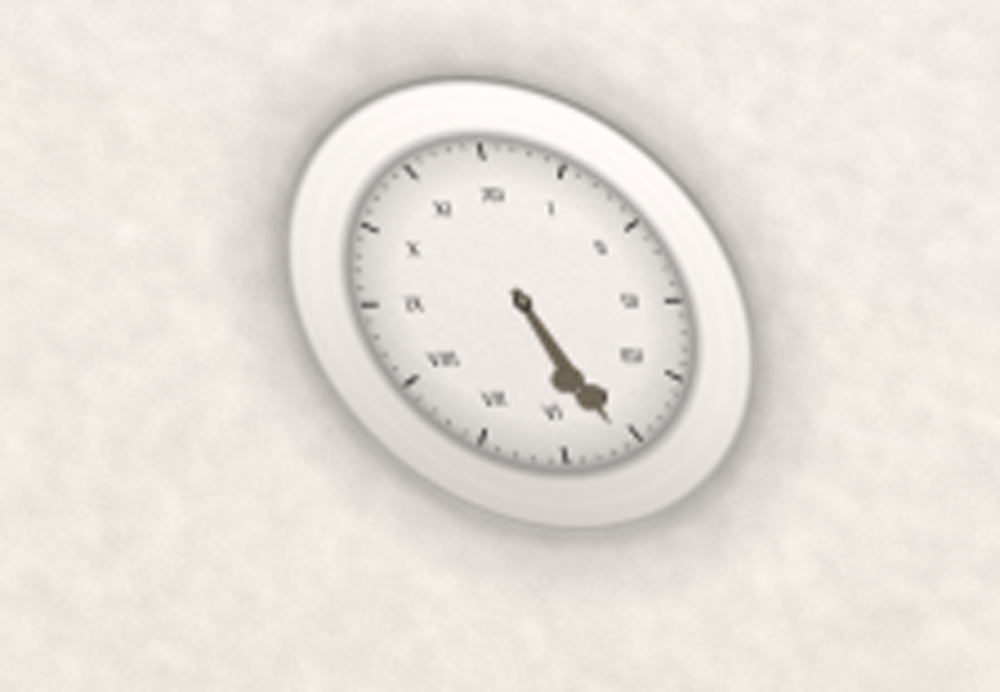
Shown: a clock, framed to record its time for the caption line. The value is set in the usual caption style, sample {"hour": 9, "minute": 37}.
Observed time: {"hour": 5, "minute": 26}
